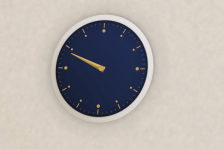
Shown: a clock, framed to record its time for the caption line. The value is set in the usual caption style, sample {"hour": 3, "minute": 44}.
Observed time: {"hour": 9, "minute": 49}
